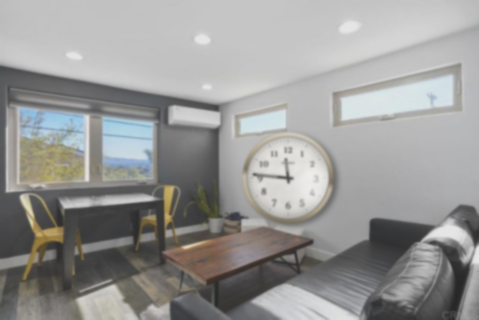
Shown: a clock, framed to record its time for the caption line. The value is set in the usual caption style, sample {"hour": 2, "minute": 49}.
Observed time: {"hour": 11, "minute": 46}
